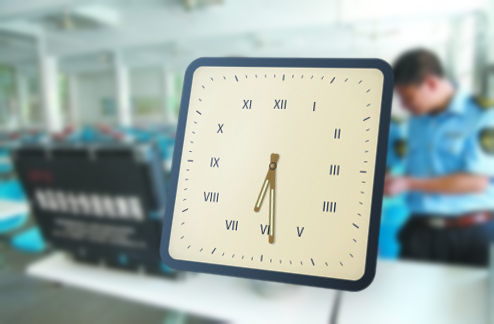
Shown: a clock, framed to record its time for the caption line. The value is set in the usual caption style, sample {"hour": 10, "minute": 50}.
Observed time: {"hour": 6, "minute": 29}
